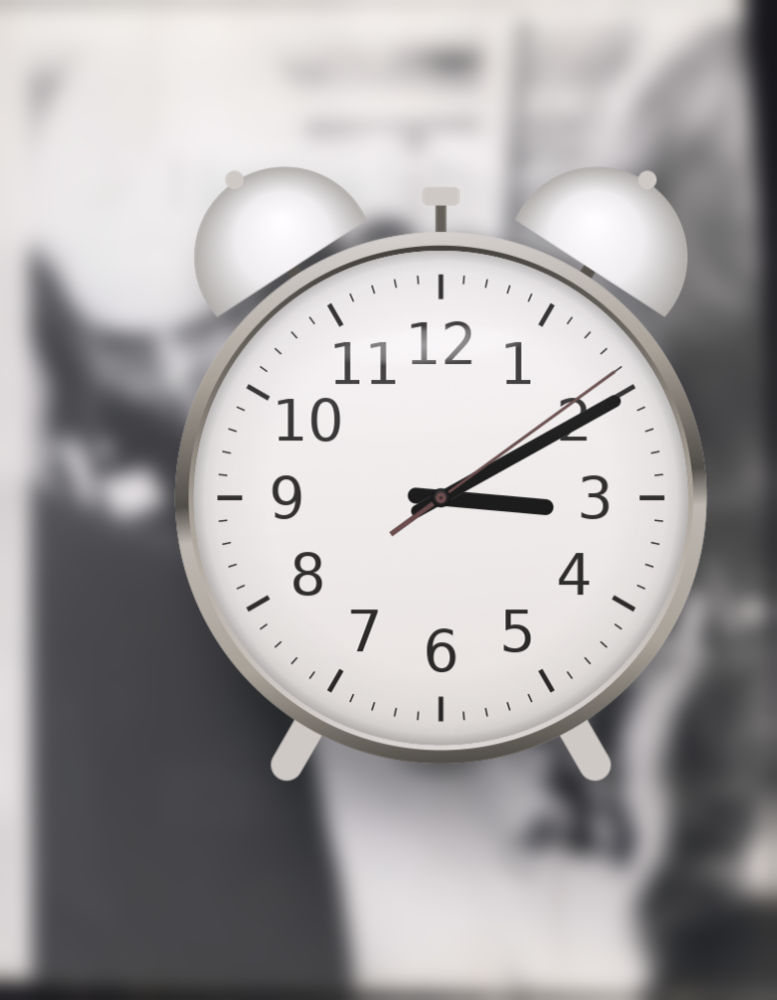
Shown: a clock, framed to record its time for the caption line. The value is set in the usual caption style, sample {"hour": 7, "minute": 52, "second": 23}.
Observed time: {"hour": 3, "minute": 10, "second": 9}
